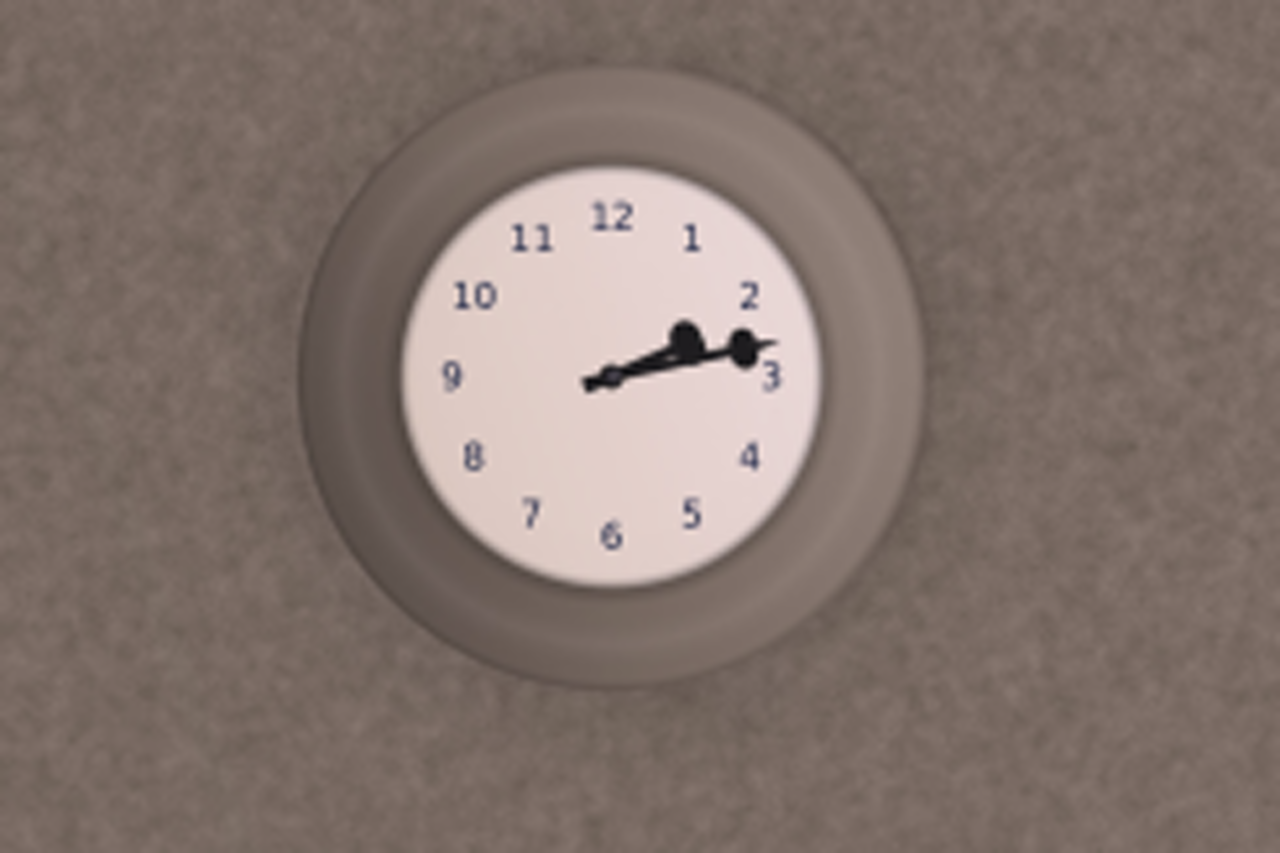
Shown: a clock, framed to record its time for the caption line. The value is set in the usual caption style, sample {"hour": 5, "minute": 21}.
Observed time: {"hour": 2, "minute": 13}
